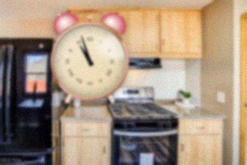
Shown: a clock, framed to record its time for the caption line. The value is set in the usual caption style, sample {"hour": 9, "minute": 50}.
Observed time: {"hour": 10, "minute": 57}
